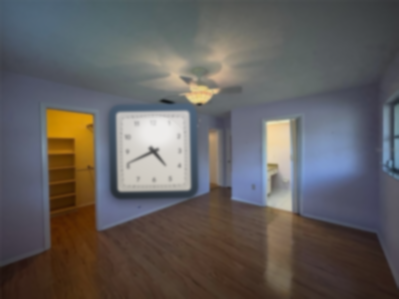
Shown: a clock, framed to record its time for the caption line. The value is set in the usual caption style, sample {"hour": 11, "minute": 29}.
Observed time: {"hour": 4, "minute": 41}
